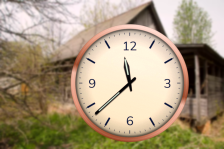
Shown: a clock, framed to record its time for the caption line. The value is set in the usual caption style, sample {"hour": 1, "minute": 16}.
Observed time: {"hour": 11, "minute": 38}
